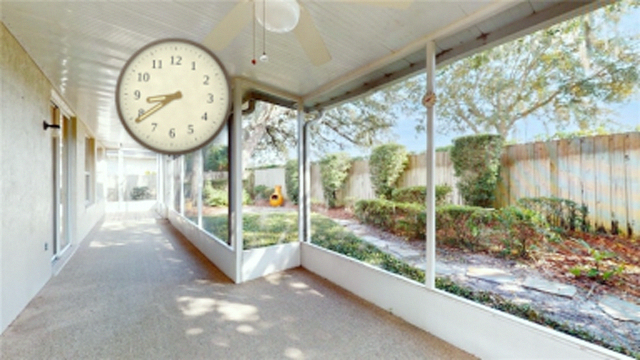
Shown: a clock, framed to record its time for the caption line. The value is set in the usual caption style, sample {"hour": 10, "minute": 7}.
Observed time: {"hour": 8, "minute": 39}
